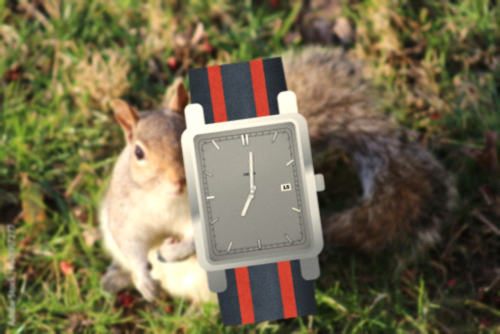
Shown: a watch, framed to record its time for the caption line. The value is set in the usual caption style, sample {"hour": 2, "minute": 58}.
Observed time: {"hour": 7, "minute": 1}
